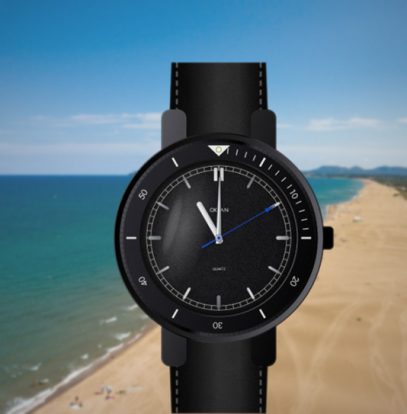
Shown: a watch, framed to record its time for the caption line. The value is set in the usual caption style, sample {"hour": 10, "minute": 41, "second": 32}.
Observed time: {"hour": 11, "minute": 0, "second": 10}
